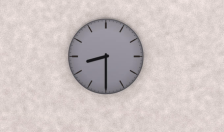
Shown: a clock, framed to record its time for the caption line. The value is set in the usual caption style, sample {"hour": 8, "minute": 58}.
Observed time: {"hour": 8, "minute": 30}
